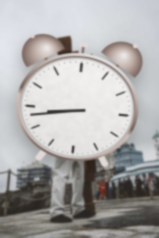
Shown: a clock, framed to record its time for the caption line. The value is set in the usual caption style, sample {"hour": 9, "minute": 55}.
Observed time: {"hour": 8, "minute": 43}
